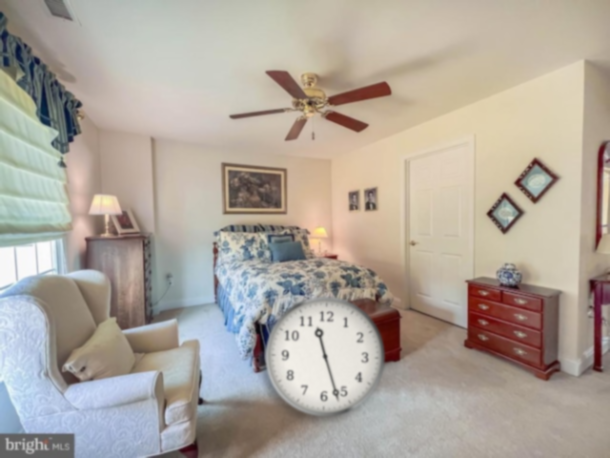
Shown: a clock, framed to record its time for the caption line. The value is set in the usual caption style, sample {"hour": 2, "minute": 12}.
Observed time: {"hour": 11, "minute": 27}
